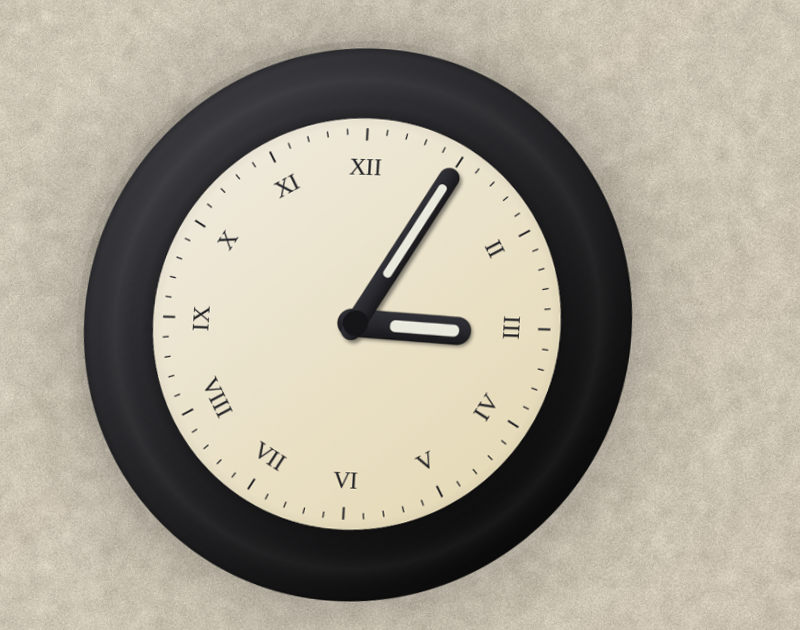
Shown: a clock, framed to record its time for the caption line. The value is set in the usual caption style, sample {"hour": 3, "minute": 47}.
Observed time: {"hour": 3, "minute": 5}
